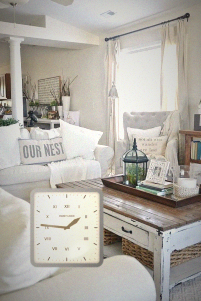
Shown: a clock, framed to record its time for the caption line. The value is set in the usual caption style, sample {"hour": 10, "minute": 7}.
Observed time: {"hour": 1, "minute": 46}
